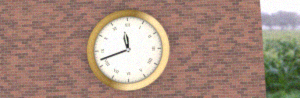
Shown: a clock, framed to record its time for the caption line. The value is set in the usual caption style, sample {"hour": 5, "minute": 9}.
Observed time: {"hour": 11, "minute": 42}
